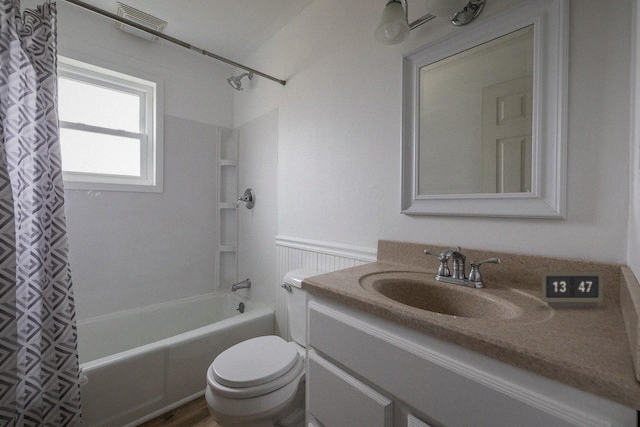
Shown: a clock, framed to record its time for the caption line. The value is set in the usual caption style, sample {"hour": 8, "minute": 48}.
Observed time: {"hour": 13, "minute": 47}
